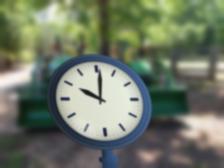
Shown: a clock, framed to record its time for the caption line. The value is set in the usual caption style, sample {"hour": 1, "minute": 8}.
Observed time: {"hour": 10, "minute": 1}
